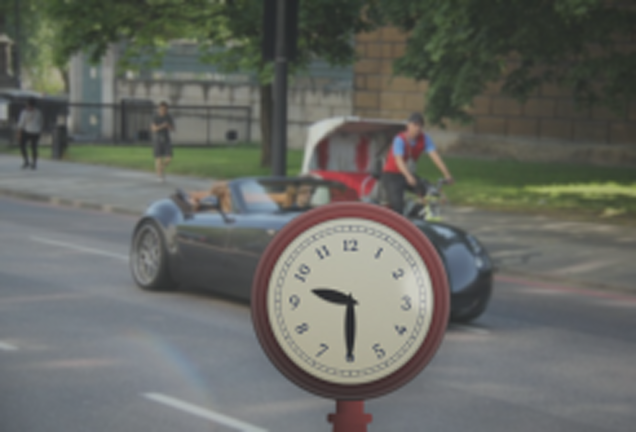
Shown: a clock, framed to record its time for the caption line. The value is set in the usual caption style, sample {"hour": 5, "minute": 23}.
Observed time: {"hour": 9, "minute": 30}
